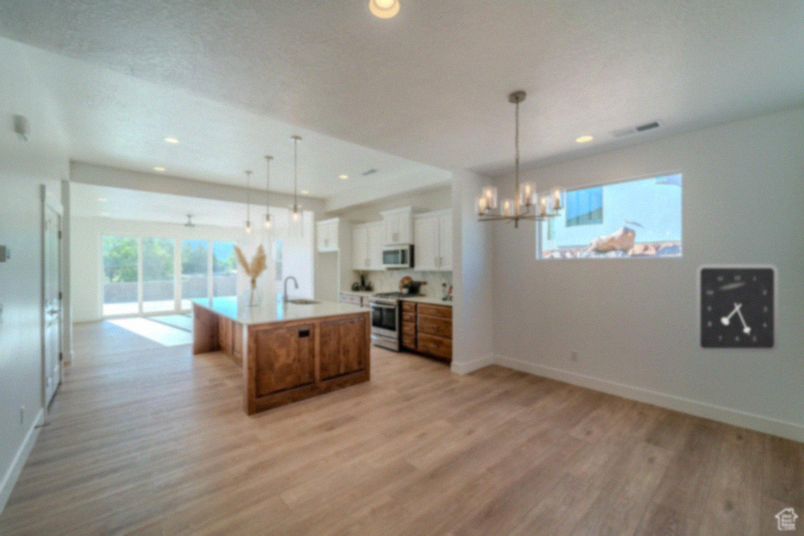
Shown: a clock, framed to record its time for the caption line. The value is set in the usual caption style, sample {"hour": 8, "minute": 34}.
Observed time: {"hour": 7, "minute": 26}
